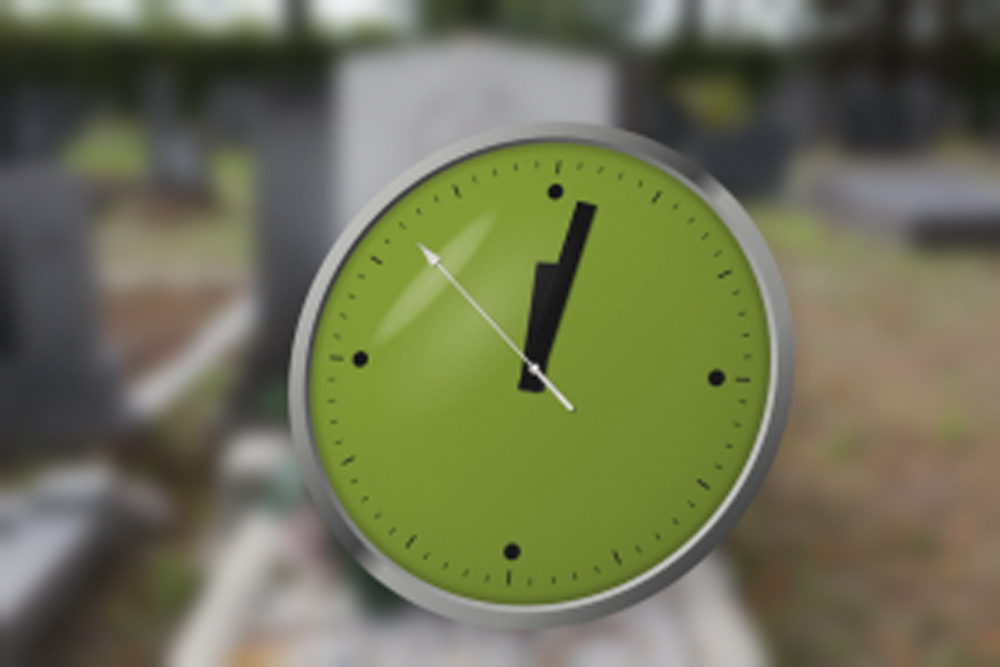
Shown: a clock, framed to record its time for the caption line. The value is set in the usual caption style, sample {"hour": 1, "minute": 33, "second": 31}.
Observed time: {"hour": 12, "minute": 1, "second": 52}
